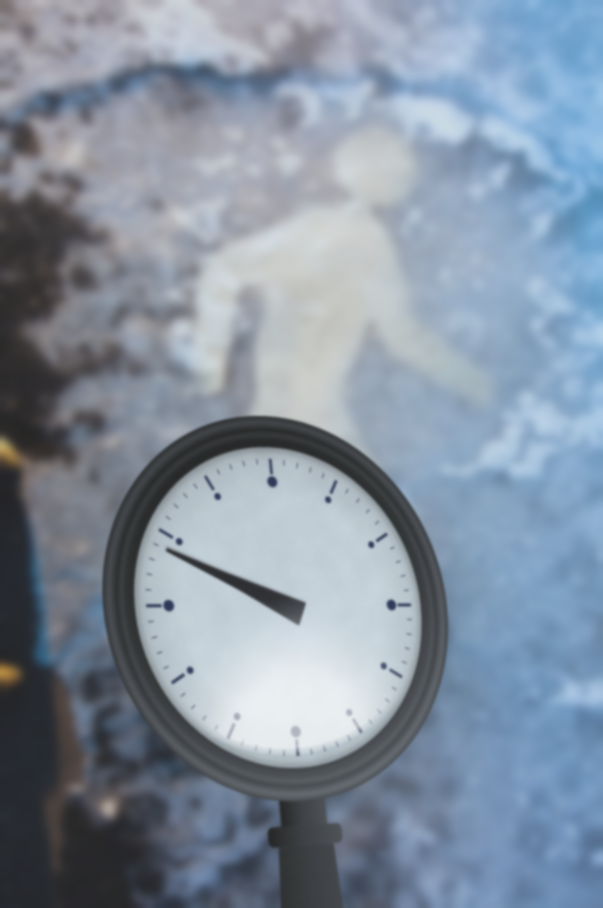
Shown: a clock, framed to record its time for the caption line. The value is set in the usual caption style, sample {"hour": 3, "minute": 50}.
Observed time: {"hour": 9, "minute": 49}
